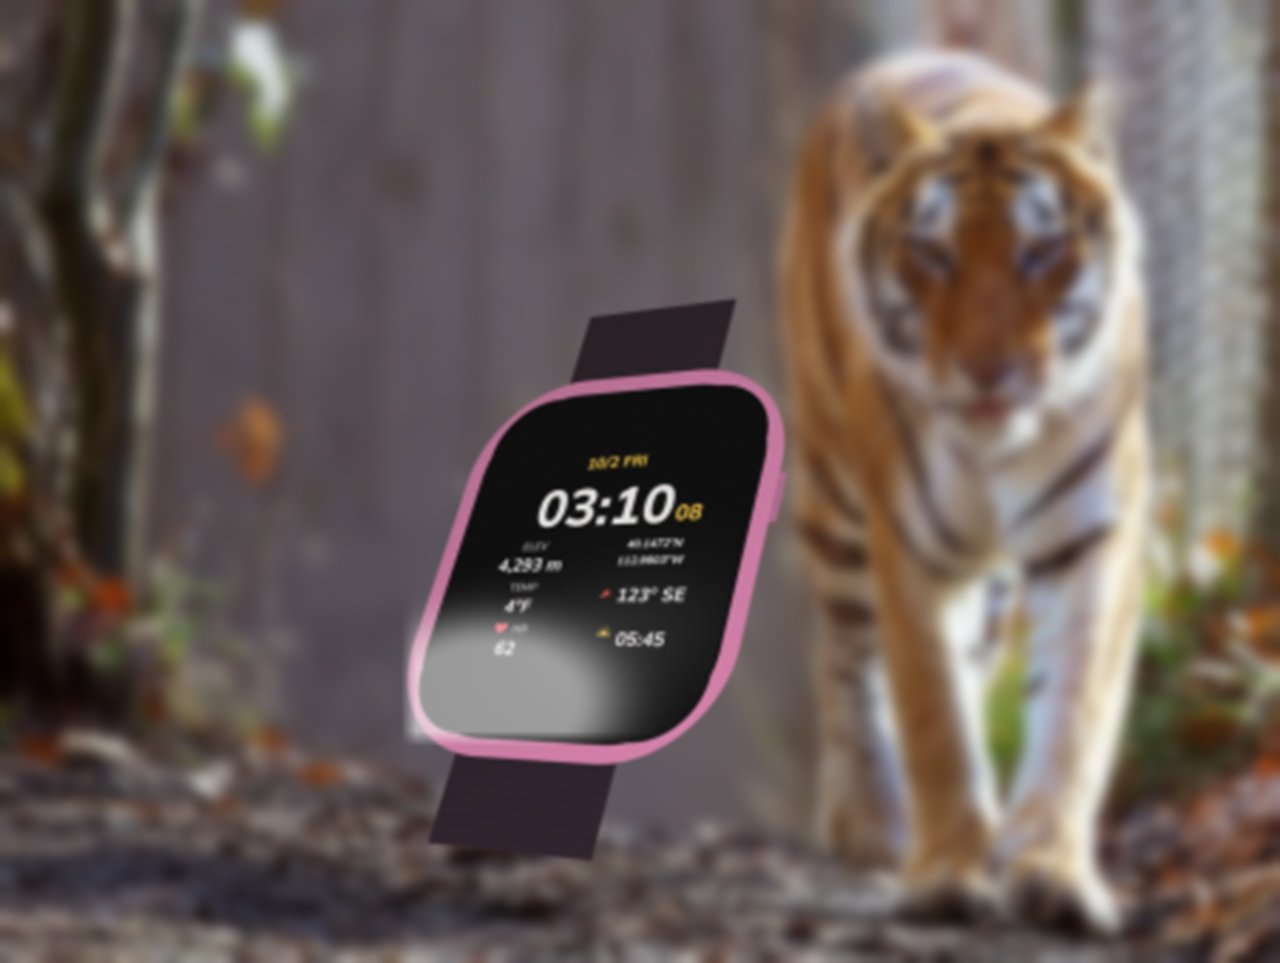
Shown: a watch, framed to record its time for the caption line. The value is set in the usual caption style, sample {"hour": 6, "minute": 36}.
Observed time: {"hour": 3, "minute": 10}
